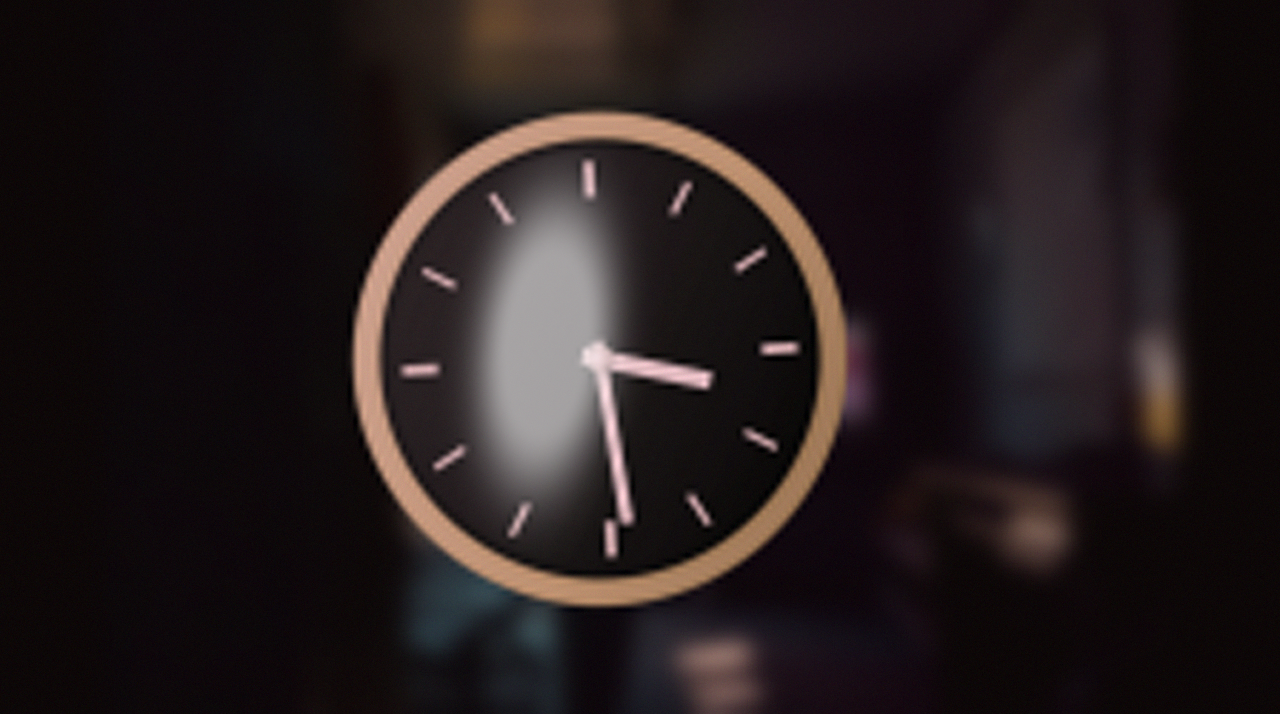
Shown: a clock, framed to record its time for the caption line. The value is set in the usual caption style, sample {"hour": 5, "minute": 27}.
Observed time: {"hour": 3, "minute": 29}
